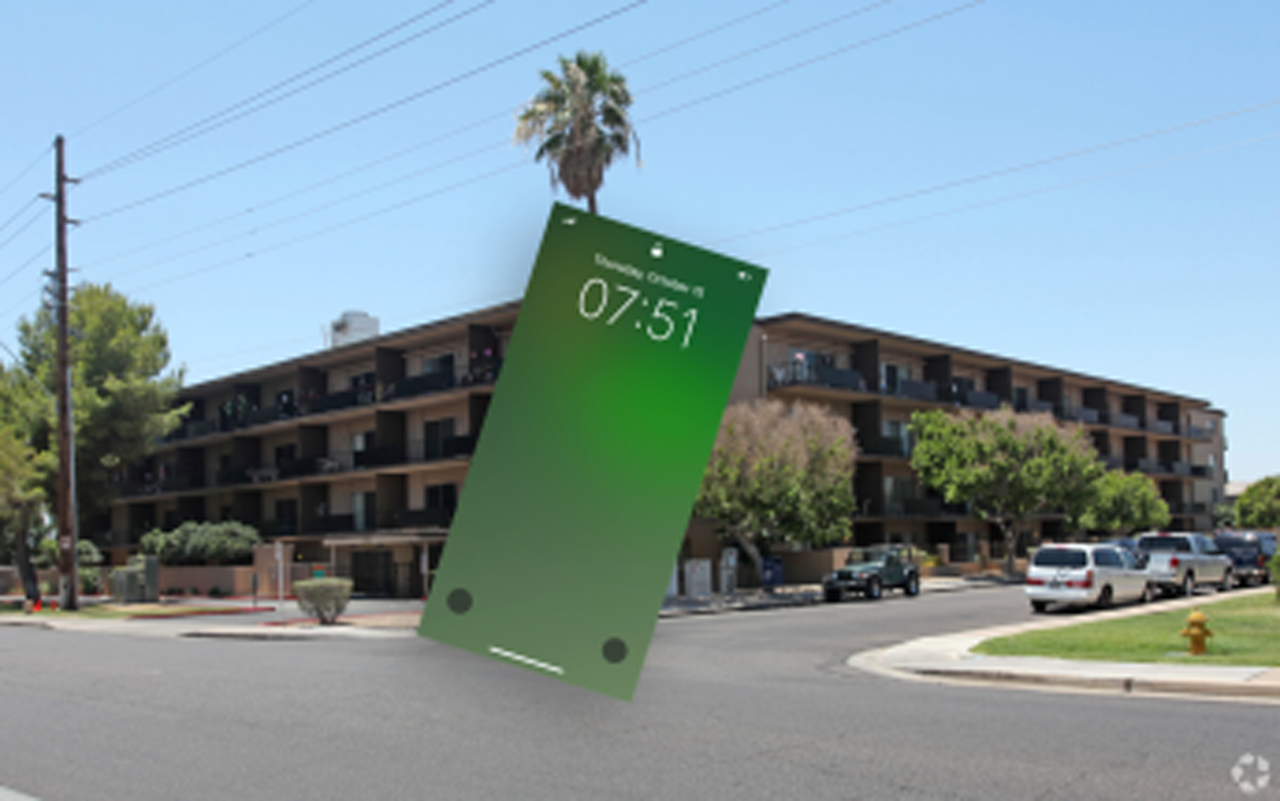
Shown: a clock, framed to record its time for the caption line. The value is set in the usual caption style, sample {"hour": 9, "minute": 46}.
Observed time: {"hour": 7, "minute": 51}
